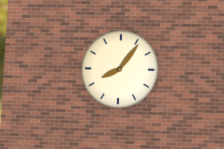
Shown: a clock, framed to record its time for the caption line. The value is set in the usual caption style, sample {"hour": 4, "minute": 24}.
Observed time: {"hour": 8, "minute": 6}
